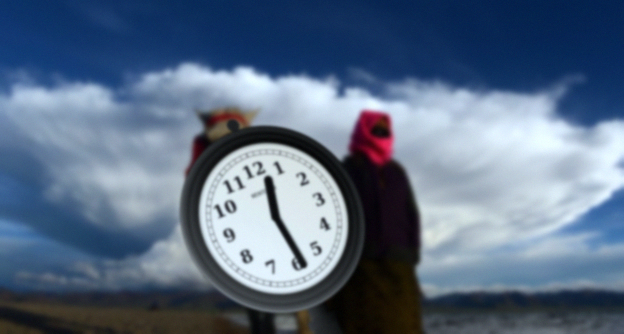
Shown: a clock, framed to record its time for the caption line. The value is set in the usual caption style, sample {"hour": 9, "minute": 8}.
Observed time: {"hour": 12, "minute": 29}
